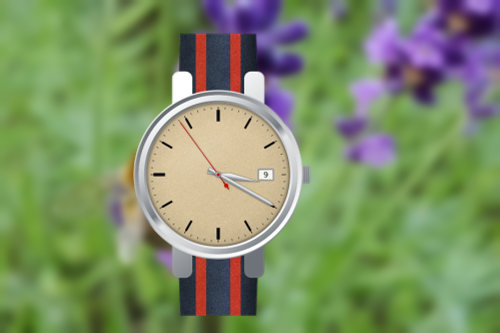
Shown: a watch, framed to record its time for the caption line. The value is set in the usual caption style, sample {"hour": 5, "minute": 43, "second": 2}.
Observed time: {"hour": 3, "minute": 19, "second": 54}
